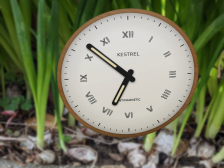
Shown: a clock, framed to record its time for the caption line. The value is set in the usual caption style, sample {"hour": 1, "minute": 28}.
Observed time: {"hour": 6, "minute": 52}
